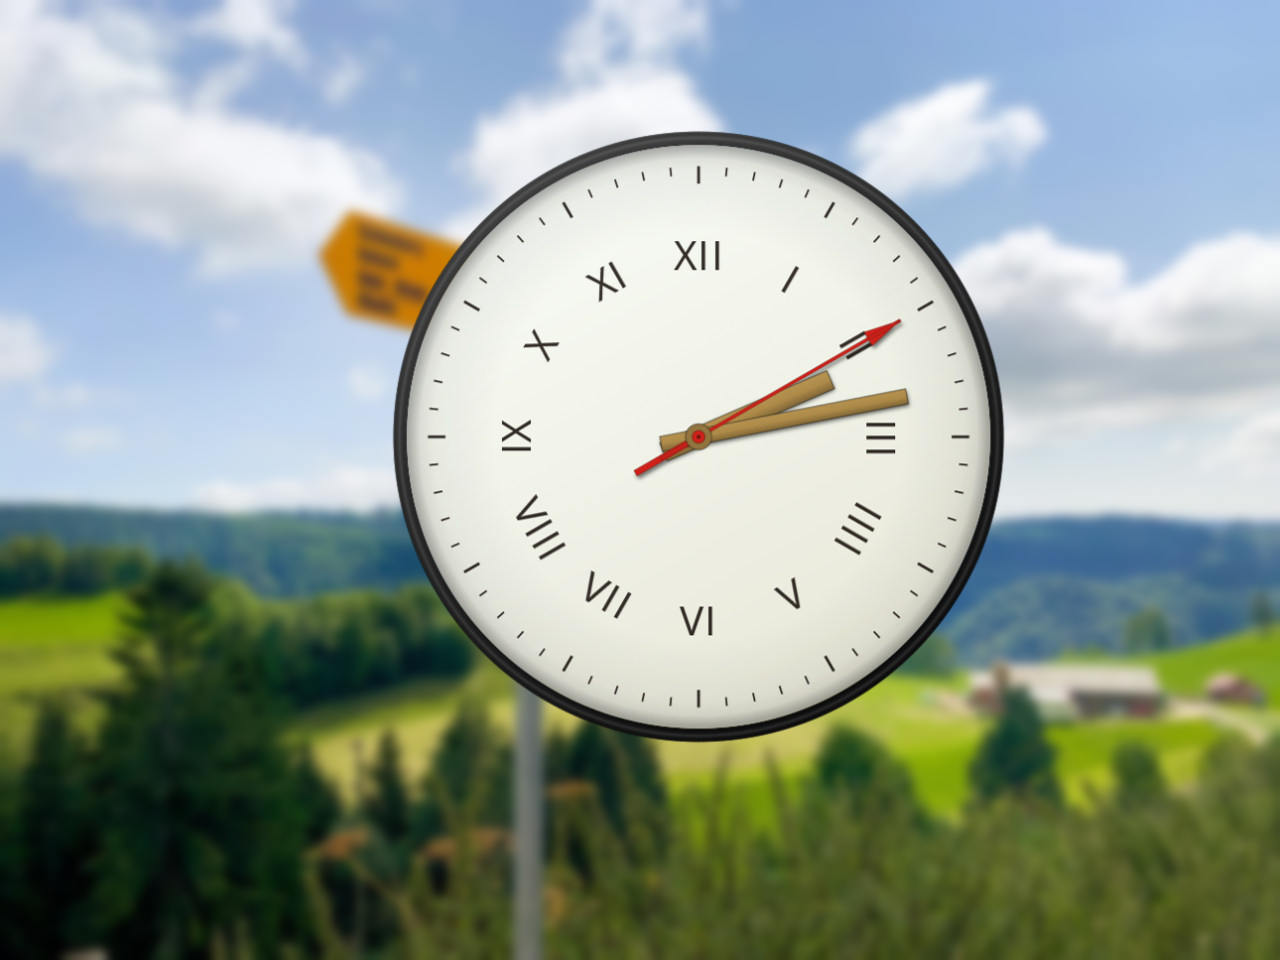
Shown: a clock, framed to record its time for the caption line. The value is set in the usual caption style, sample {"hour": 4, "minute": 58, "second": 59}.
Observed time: {"hour": 2, "minute": 13, "second": 10}
